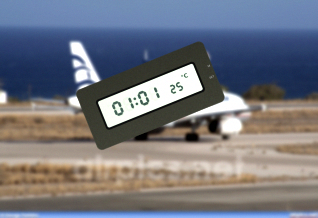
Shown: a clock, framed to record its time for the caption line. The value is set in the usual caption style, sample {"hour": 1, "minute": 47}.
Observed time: {"hour": 1, "minute": 1}
